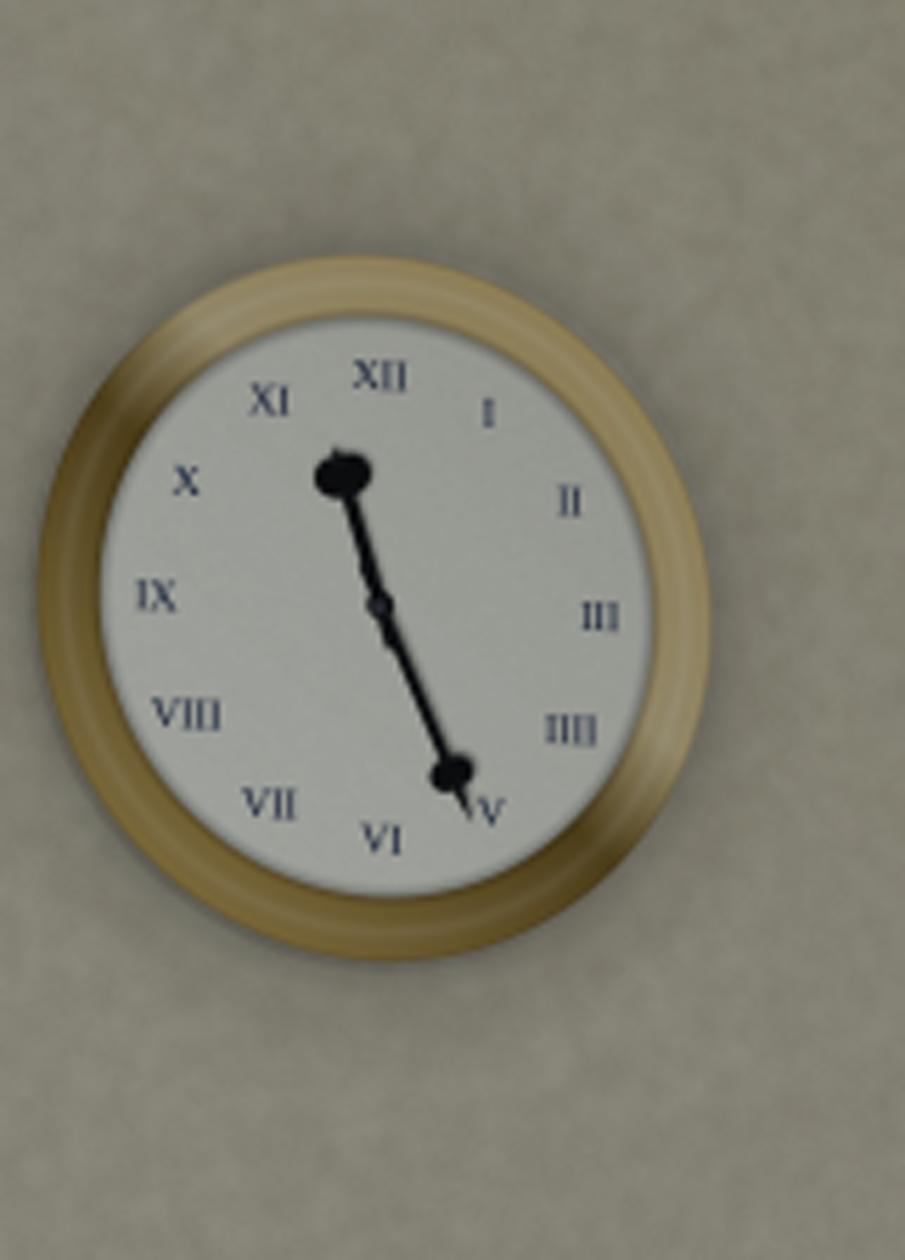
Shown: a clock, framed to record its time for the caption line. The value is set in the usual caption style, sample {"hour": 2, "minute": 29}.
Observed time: {"hour": 11, "minute": 26}
